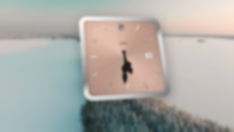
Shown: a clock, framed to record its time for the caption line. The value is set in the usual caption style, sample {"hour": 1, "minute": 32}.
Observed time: {"hour": 5, "minute": 31}
